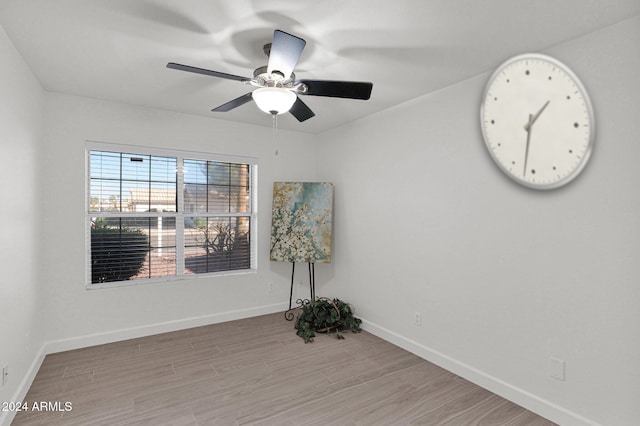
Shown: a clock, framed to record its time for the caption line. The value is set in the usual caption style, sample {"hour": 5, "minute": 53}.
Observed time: {"hour": 1, "minute": 32}
